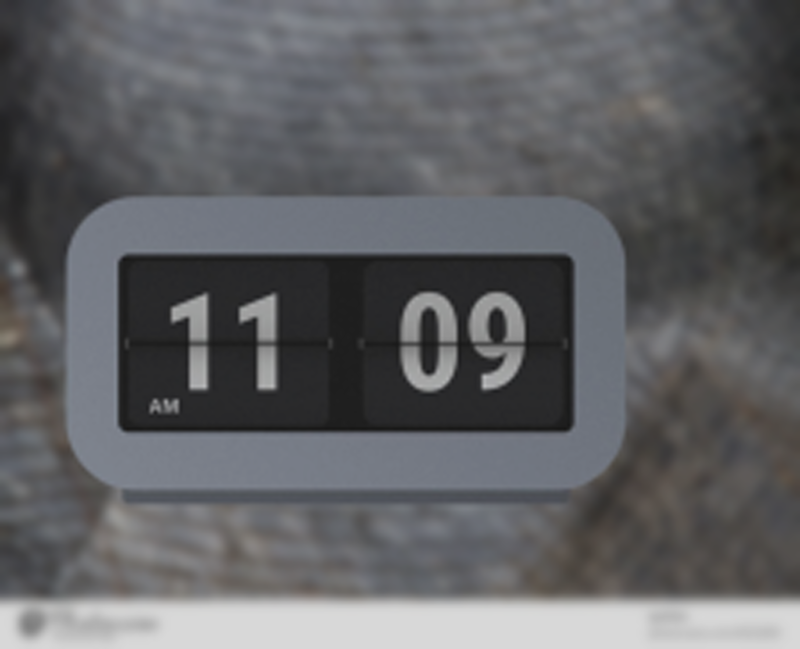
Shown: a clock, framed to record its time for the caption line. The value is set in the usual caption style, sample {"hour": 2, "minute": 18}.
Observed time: {"hour": 11, "minute": 9}
